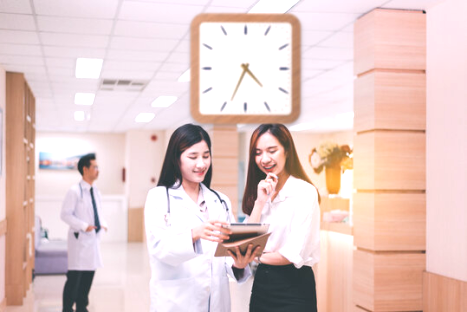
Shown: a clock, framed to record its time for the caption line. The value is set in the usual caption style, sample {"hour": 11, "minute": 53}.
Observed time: {"hour": 4, "minute": 34}
